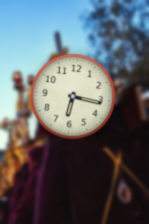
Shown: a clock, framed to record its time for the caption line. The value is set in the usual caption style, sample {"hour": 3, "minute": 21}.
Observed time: {"hour": 6, "minute": 16}
